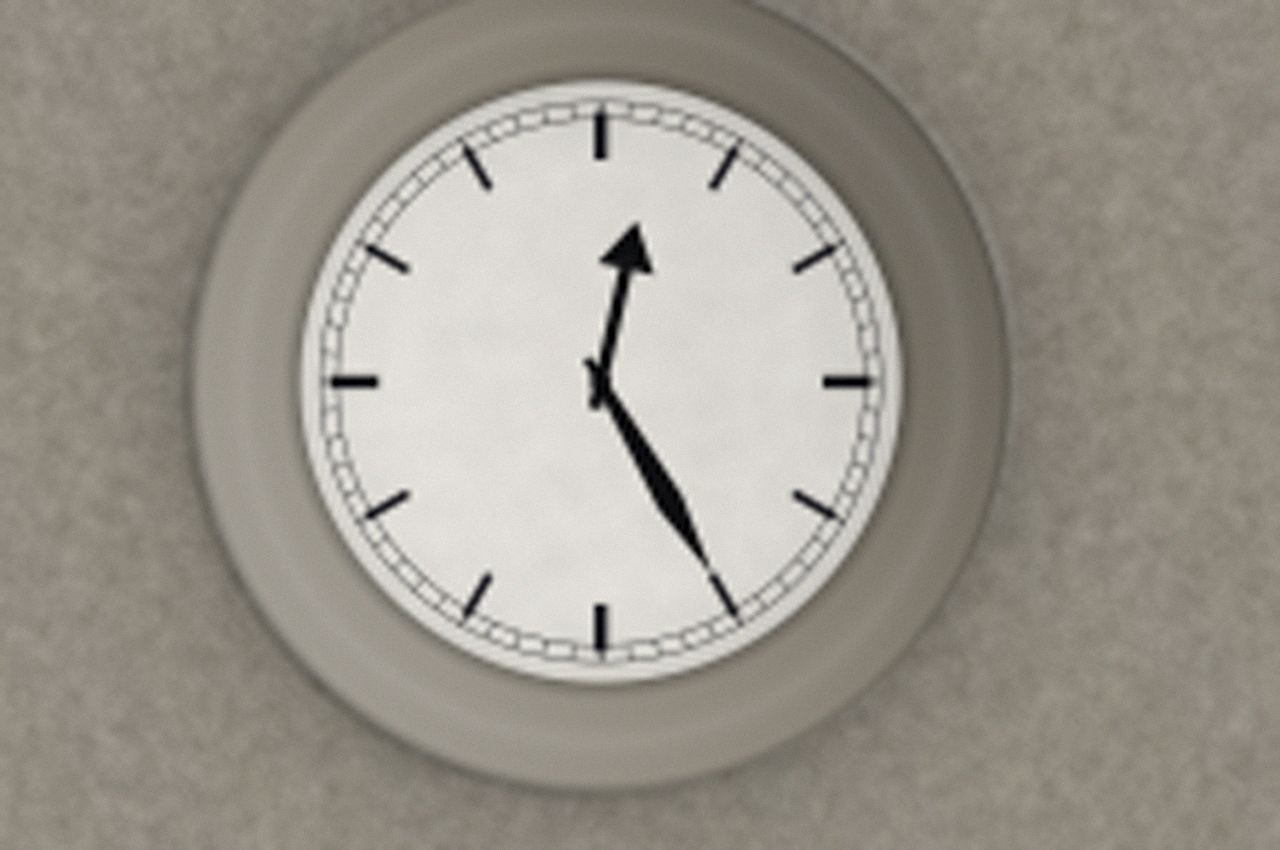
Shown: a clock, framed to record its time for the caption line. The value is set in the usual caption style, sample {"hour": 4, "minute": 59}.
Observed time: {"hour": 12, "minute": 25}
